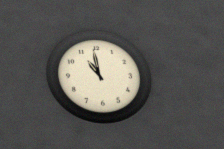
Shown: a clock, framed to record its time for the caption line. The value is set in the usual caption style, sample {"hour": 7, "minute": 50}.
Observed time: {"hour": 10, "minute": 59}
